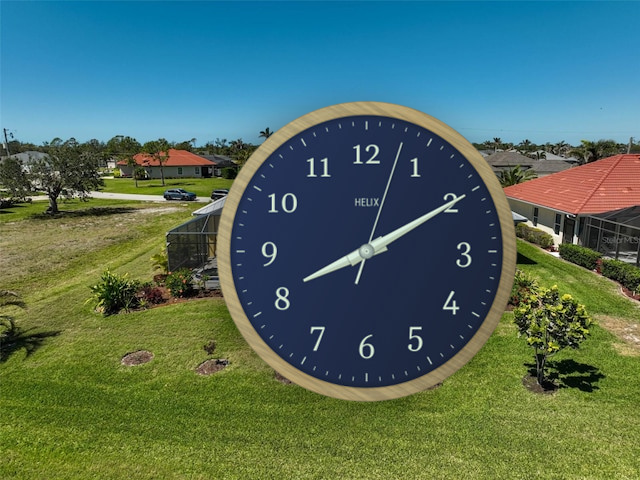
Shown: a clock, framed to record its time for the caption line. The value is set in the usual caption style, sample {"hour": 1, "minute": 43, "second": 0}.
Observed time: {"hour": 8, "minute": 10, "second": 3}
